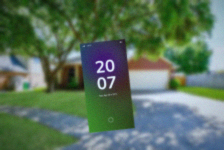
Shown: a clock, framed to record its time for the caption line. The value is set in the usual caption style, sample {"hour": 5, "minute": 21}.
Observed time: {"hour": 20, "minute": 7}
